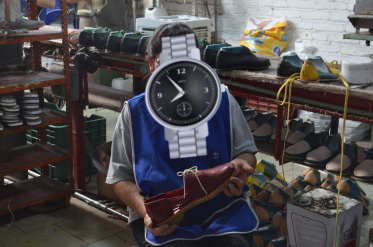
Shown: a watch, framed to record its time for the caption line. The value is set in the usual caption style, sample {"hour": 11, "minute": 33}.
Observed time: {"hour": 7, "minute": 54}
